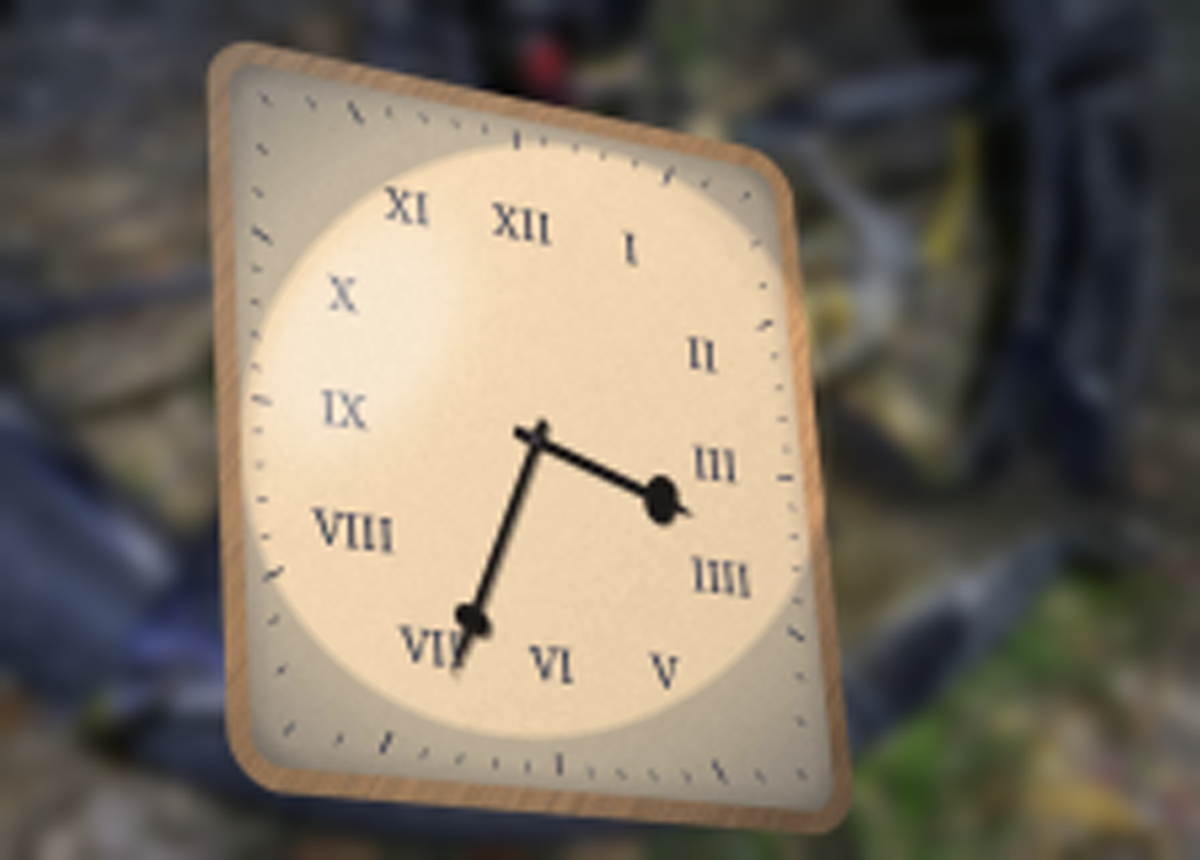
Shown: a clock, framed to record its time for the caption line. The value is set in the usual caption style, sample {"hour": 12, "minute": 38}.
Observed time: {"hour": 3, "minute": 34}
